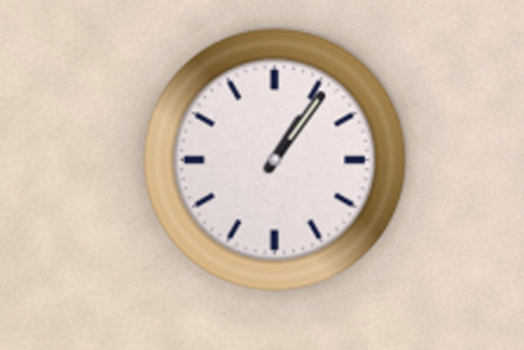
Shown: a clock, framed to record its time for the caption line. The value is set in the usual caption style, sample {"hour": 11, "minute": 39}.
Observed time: {"hour": 1, "minute": 6}
